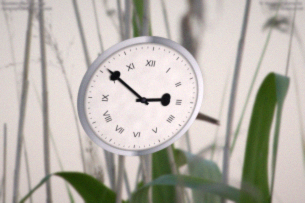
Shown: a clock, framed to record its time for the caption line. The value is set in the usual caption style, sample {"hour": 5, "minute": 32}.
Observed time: {"hour": 2, "minute": 51}
